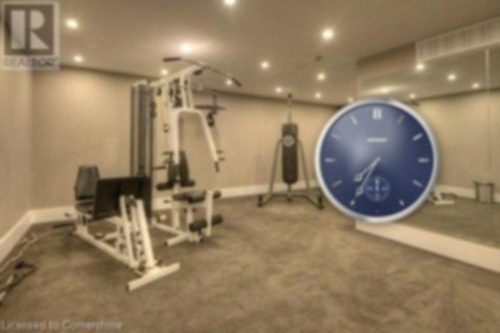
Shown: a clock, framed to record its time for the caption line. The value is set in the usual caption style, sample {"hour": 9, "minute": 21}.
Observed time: {"hour": 7, "minute": 35}
